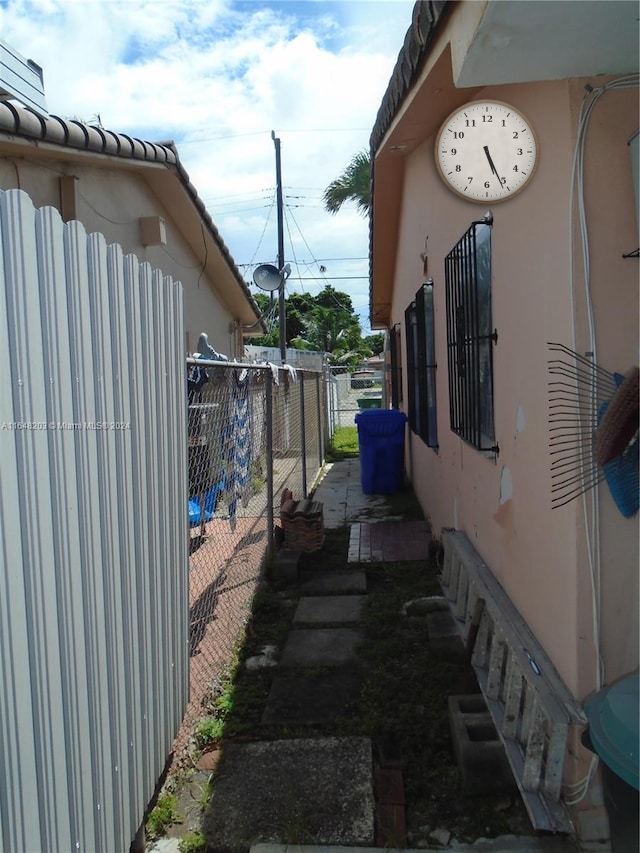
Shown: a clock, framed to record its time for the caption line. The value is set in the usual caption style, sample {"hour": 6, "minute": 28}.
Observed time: {"hour": 5, "minute": 26}
